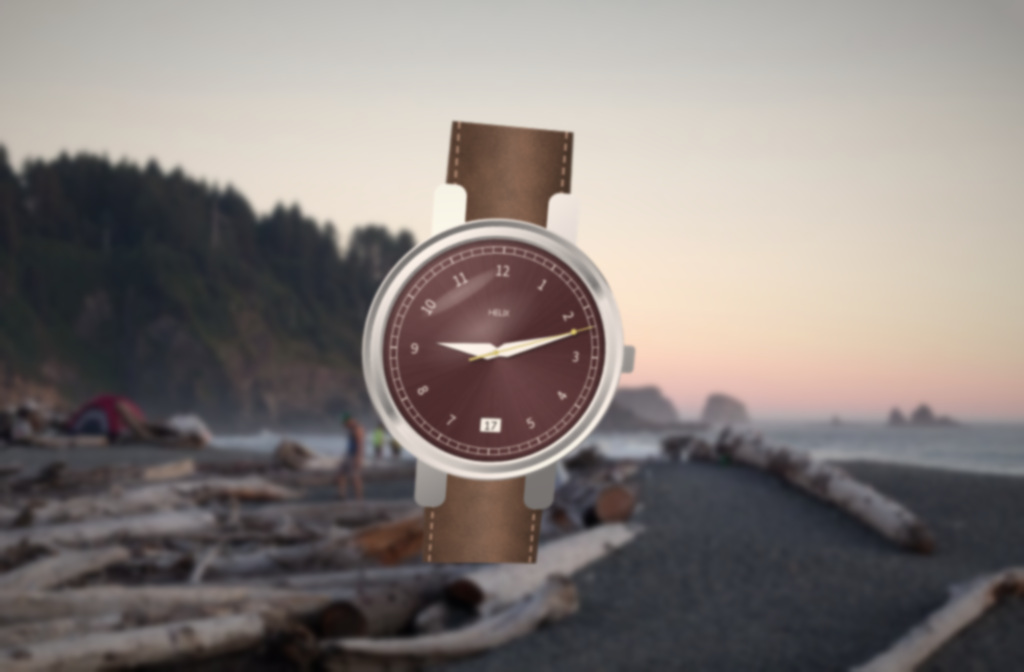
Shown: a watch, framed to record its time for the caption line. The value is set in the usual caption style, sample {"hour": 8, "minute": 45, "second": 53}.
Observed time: {"hour": 9, "minute": 12, "second": 12}
